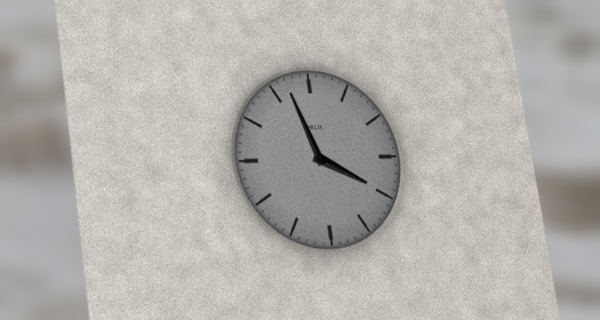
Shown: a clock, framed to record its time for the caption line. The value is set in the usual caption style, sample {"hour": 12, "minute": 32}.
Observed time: {"hour": 3, "minute": 57}
